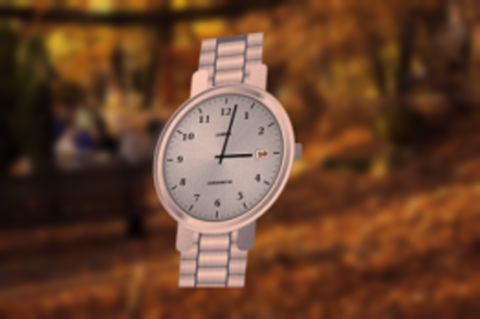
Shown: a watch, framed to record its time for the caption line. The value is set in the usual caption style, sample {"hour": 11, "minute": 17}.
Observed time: {"hour": 3, "minute": 2}
